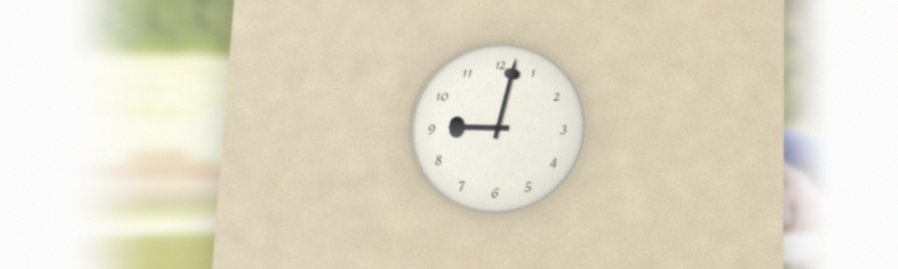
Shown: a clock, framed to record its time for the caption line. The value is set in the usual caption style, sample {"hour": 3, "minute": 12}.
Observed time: {"hour": 9, "minute": 2}
